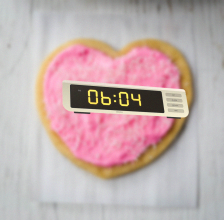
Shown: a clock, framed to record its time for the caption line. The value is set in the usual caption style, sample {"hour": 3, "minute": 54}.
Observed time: {"hour": 6, "minute": 4}
